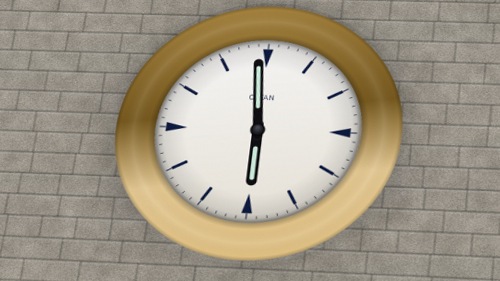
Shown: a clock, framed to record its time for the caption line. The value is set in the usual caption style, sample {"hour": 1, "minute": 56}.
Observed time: {"hour": 5, "minute": 59}
